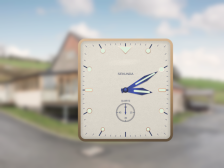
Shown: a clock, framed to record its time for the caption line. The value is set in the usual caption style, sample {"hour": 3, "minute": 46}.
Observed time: {"hour": 3, "minute": 10}
